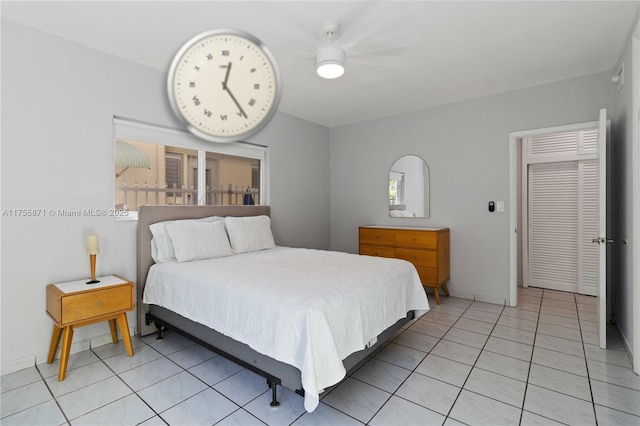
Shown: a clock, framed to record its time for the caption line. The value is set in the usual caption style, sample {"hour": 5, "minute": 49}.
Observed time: {"hour": 12, "minute": 24}
